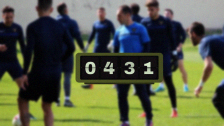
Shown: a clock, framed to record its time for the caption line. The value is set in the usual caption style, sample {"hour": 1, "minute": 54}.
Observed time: {"hour": 4, "minute": 31}
